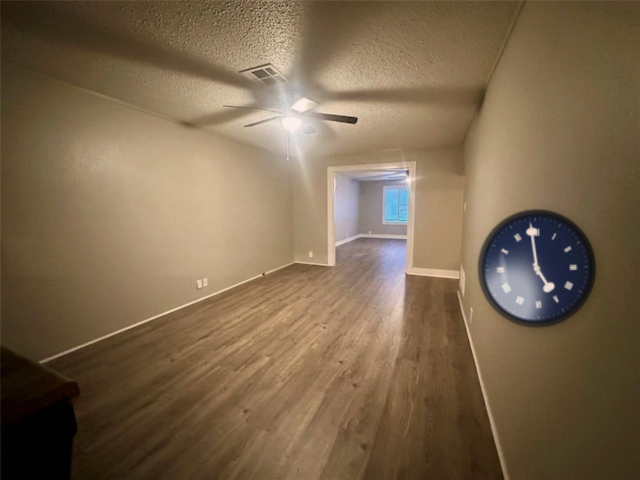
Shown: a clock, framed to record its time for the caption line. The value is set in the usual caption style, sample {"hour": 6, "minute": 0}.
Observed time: {"hour": 4, "minute": 59}
